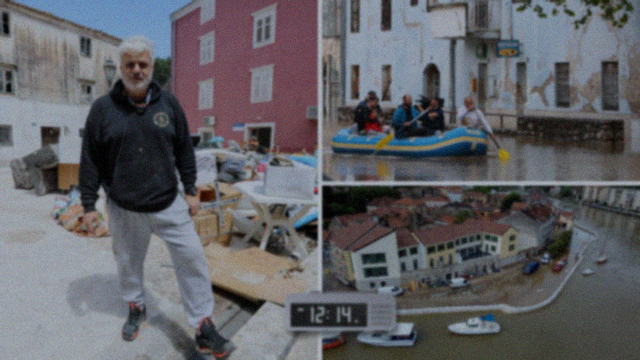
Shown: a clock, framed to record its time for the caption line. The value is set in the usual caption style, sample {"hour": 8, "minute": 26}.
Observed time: {"hour": 12, "minute": 14}
